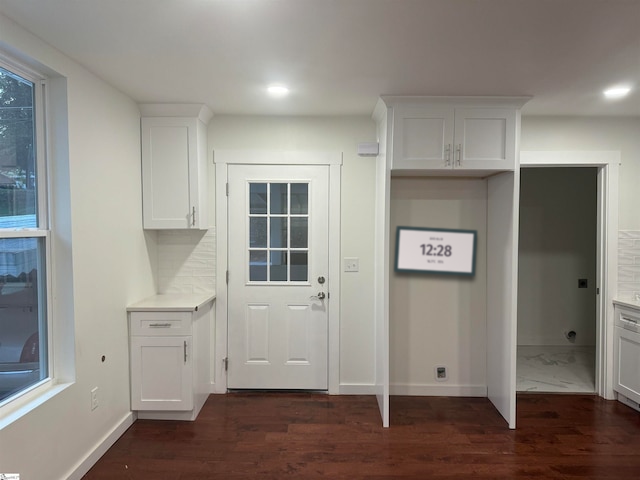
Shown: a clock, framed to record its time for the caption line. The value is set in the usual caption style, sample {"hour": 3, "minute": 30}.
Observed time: {"hour": 12, "minute": 28}
